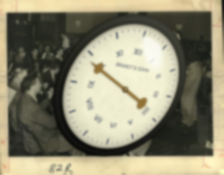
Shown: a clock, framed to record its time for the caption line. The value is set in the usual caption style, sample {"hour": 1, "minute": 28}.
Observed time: {"hour": 3, "minute": 49}
